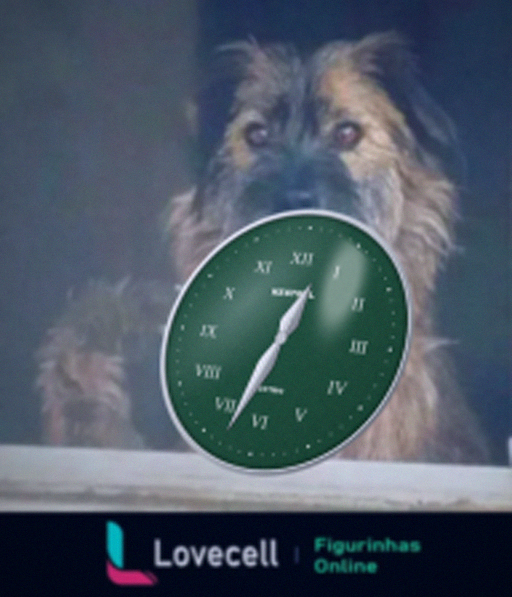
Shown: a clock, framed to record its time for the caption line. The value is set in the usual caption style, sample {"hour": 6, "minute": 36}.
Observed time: {"hour": 12, "minute": 33}
